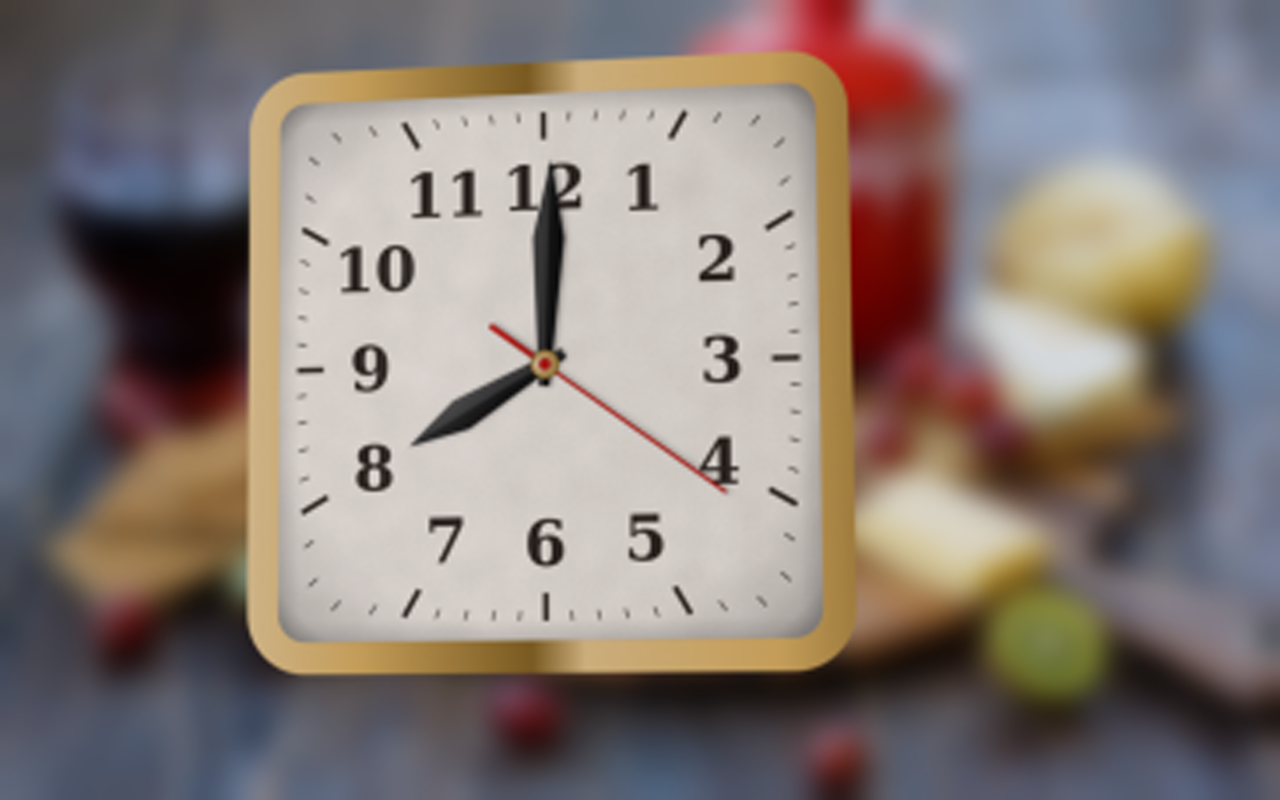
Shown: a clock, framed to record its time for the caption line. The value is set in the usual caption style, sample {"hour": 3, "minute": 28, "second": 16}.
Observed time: {"hour": 8, "minute": 0, "second": 21}
